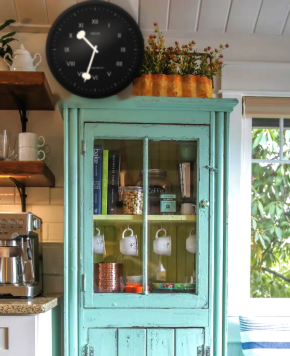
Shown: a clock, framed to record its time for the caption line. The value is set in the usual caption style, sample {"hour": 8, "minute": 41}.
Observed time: {"hour": 10, "minute": 33}
